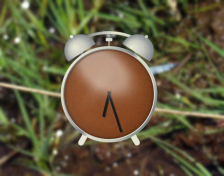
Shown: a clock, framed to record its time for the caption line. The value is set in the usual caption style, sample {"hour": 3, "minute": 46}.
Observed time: {"hour": 6, "minute": 27}
